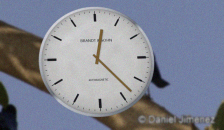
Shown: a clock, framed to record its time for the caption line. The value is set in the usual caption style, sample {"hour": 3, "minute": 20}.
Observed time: {"hour": 12, "minute": 23}
